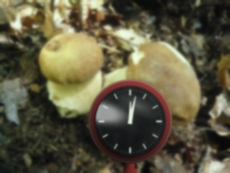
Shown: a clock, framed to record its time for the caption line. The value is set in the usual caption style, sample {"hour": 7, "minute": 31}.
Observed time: {"hour": 12, "minute": 2}
